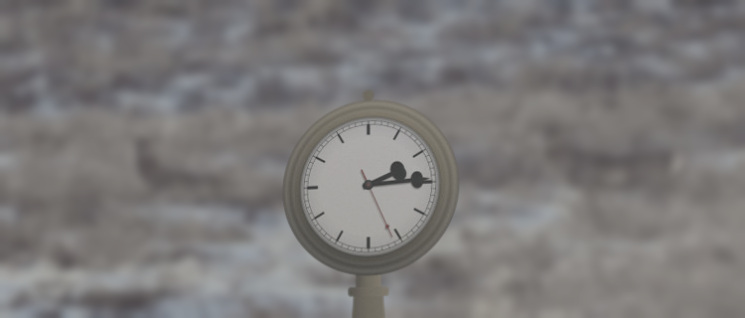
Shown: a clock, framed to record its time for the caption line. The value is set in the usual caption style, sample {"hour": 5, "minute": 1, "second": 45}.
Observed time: {"hour": 2, "minute": 14, "second": 26}
